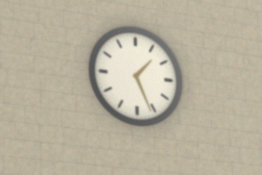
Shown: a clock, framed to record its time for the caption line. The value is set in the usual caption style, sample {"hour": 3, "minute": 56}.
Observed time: {"hour": 1, "minute": 26}
